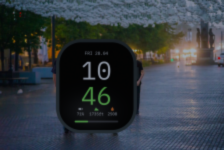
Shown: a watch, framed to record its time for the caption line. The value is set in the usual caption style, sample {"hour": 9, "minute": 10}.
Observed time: {"hour": 10, "minute": 46}
